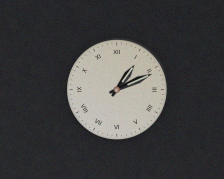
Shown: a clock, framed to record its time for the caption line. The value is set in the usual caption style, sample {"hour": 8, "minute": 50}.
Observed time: {"hour": 1, "minute": 11}
